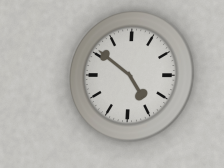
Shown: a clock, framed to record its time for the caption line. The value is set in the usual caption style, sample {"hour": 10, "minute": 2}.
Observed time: {"hour": 4, "minute": 51}
